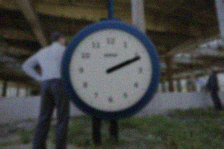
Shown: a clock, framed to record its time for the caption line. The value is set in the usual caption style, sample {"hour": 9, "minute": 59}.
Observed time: {"hour": 2, "minute": 11}
